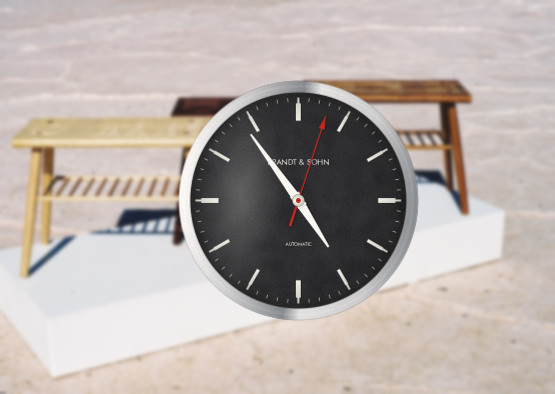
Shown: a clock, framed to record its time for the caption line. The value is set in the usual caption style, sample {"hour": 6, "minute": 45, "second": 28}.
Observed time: {"hour": 4, "minute": 54, "second": 3}
